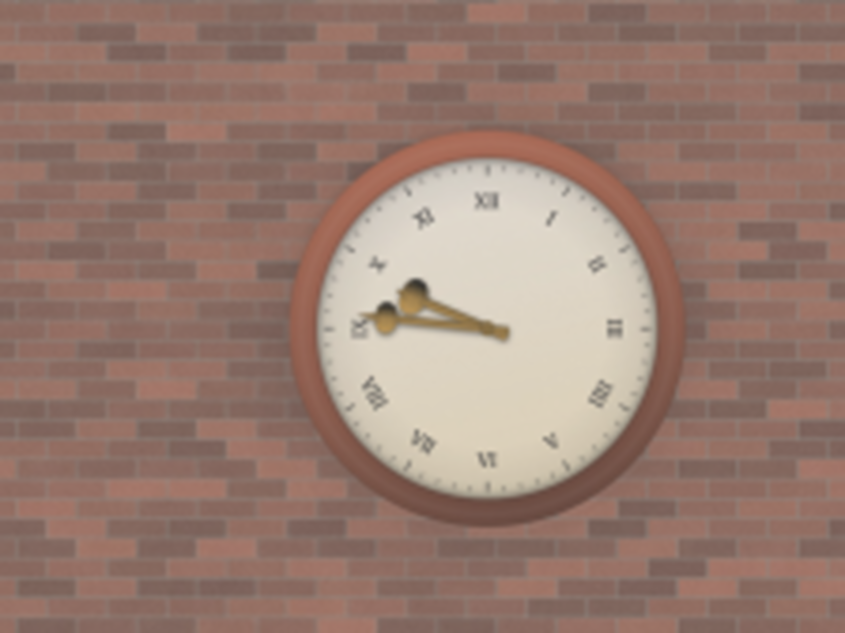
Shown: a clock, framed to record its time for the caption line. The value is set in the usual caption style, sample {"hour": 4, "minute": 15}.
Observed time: {"hour": 9, "minute": 46}
